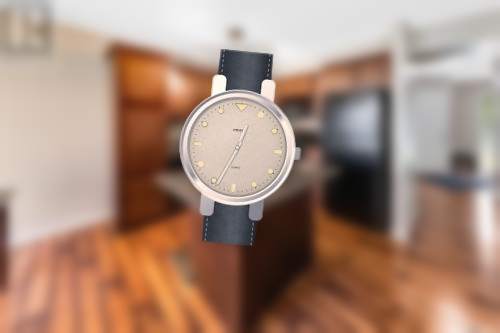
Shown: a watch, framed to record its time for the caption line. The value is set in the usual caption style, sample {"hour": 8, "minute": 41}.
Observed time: {"hour": 12, "minute": 34}
